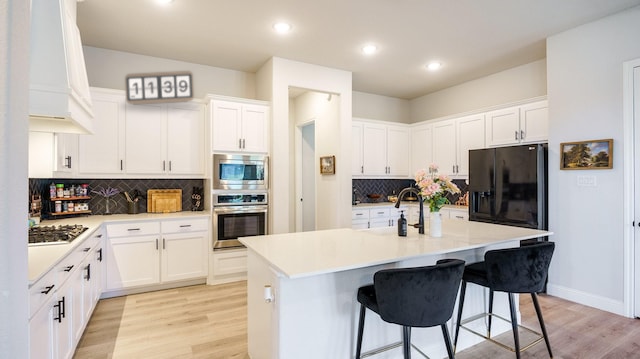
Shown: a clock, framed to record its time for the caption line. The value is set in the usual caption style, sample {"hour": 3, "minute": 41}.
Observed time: {"hour": 11, "minute": 39}
